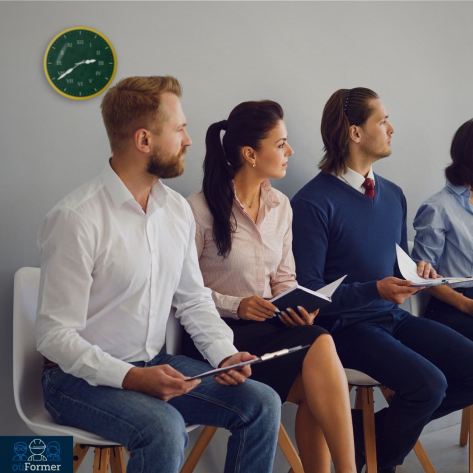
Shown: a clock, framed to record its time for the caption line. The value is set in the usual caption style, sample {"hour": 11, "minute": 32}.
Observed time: {"hour": 2, "minute": 39}
